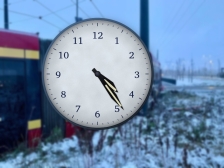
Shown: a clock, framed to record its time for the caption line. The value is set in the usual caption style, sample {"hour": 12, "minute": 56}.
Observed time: {"hour": 4, "minute": 24}
